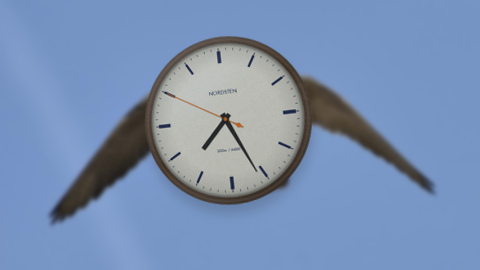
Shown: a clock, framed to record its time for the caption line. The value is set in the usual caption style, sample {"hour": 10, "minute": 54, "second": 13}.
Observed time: {"hour": 7, "minute": 25, "second": 50}
